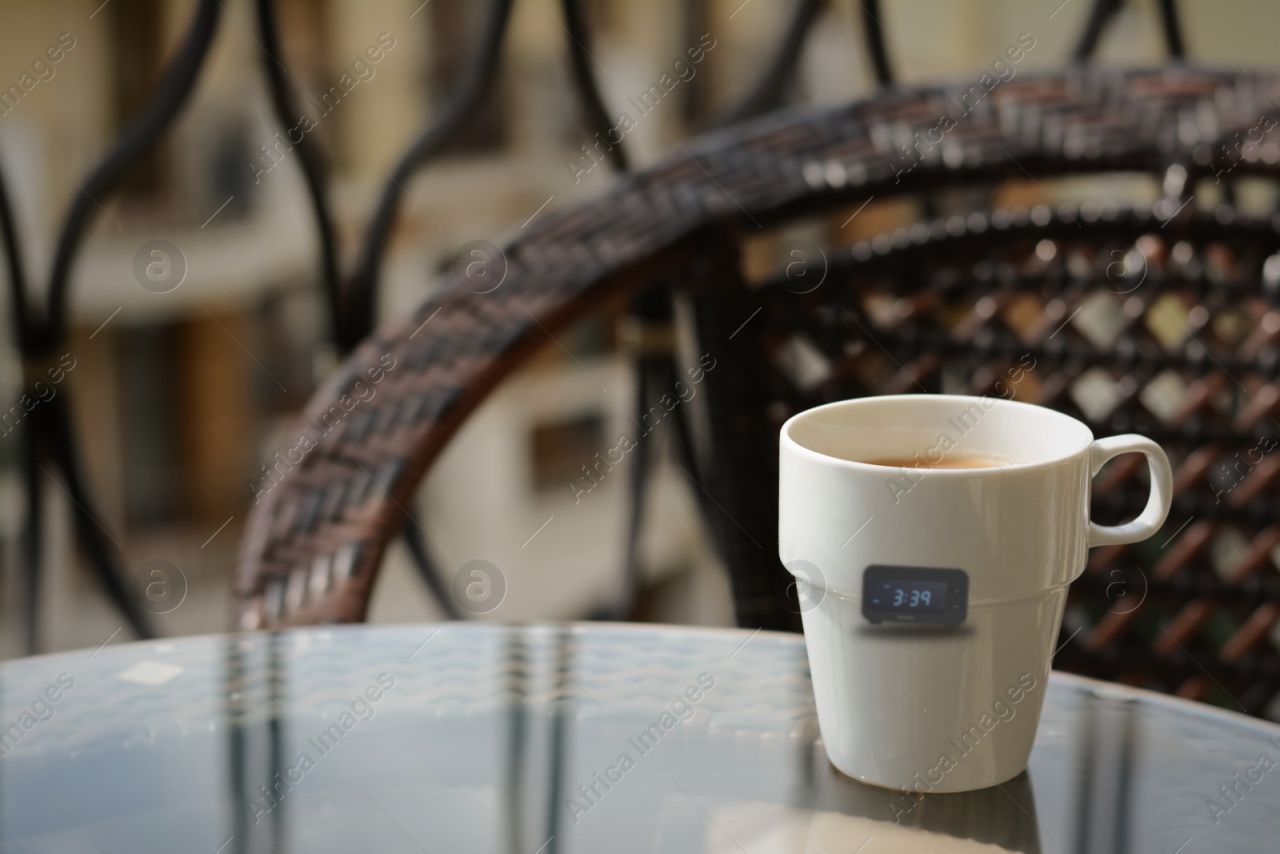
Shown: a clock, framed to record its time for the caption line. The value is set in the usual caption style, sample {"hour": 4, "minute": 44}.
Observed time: {"hour": 3, "minute": 39}
